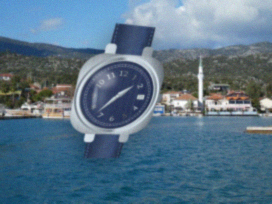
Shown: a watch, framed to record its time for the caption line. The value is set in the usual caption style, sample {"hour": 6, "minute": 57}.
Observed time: {"hour": 1, "minute": 37}
